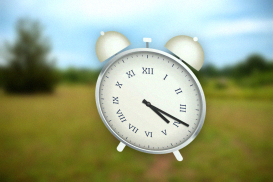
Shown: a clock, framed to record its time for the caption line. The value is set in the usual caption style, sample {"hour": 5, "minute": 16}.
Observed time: {"hour": 4, "minute": 19}
